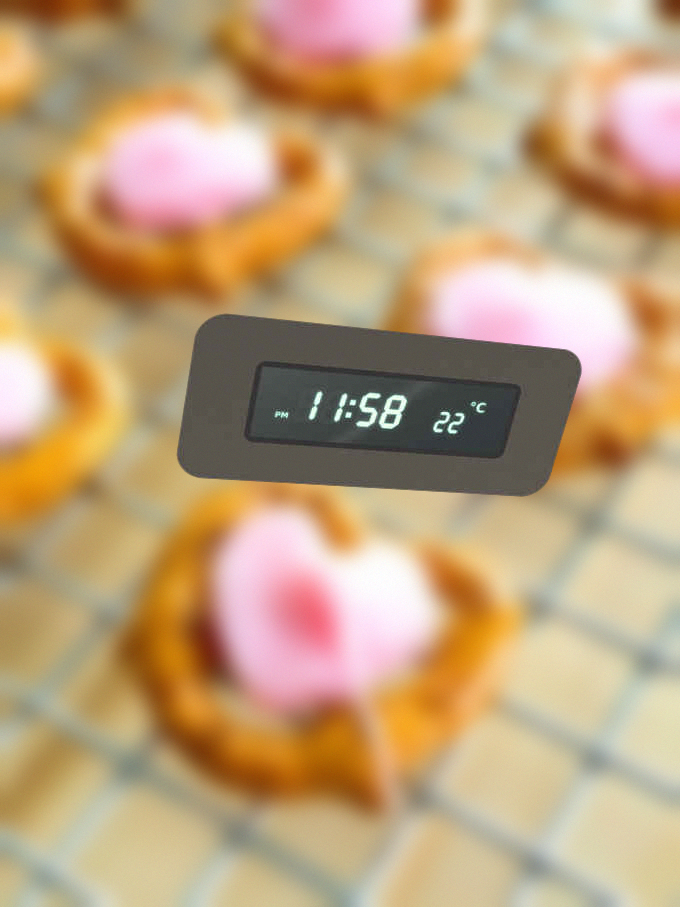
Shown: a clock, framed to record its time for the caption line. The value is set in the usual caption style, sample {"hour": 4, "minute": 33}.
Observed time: {"hour": 11, "minute": 58}
